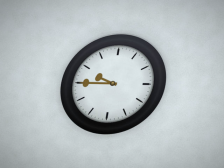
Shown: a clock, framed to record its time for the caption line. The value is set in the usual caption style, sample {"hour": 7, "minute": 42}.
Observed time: {"hour": 9, "minute": 45}
